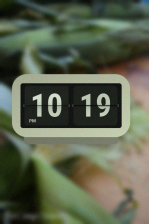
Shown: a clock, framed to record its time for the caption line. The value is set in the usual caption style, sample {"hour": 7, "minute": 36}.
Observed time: {"hour": 10, "minute": 19}
